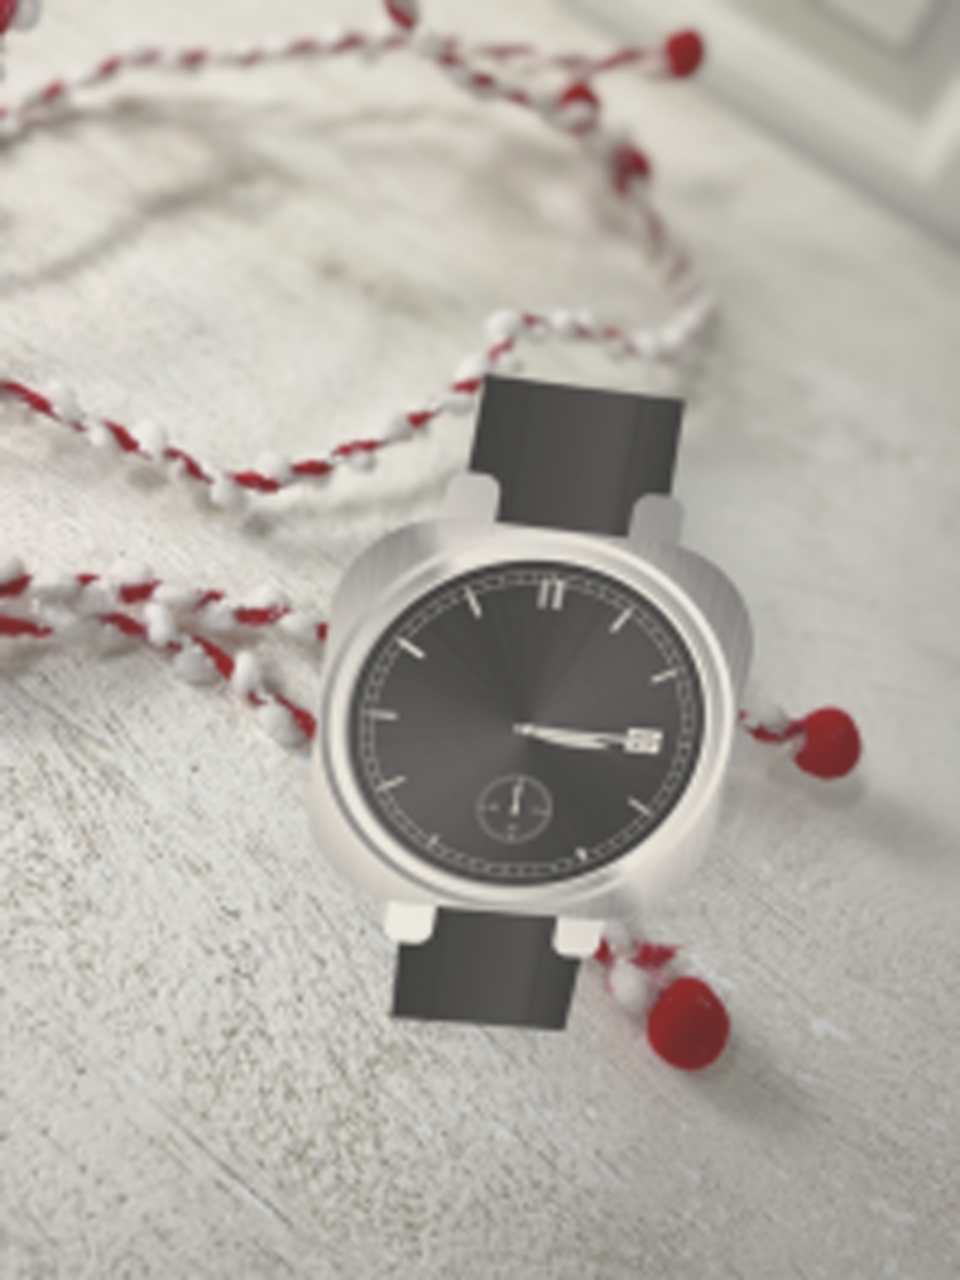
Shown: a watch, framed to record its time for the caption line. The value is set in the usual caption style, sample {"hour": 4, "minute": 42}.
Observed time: {"hour": 3, "minute": 15}
